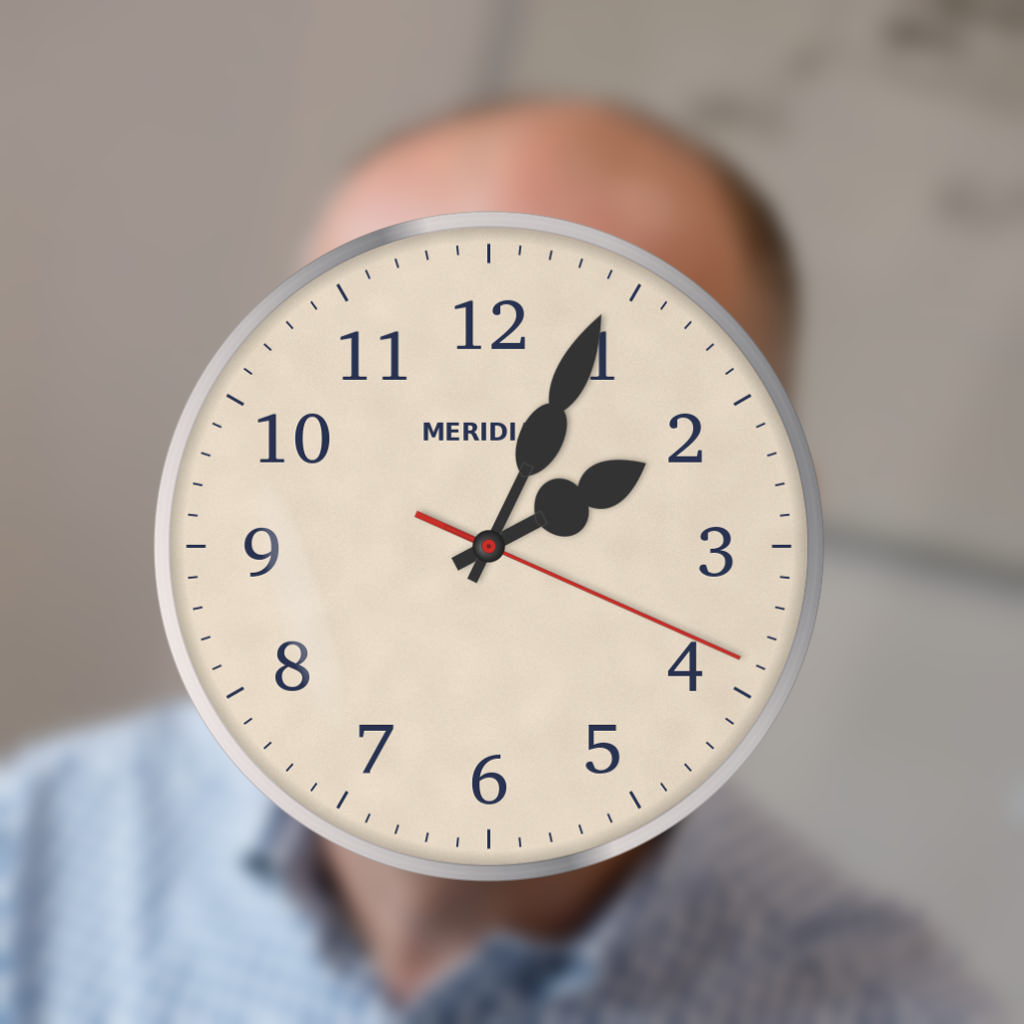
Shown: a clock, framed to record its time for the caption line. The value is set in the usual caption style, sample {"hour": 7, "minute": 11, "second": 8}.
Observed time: {"hour": 2, "minute": 4, "second": 19}
